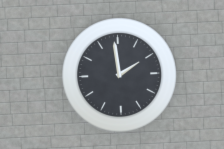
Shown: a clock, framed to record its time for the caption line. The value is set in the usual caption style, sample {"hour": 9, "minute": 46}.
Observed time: {"hour": 1, "minute": 59}
